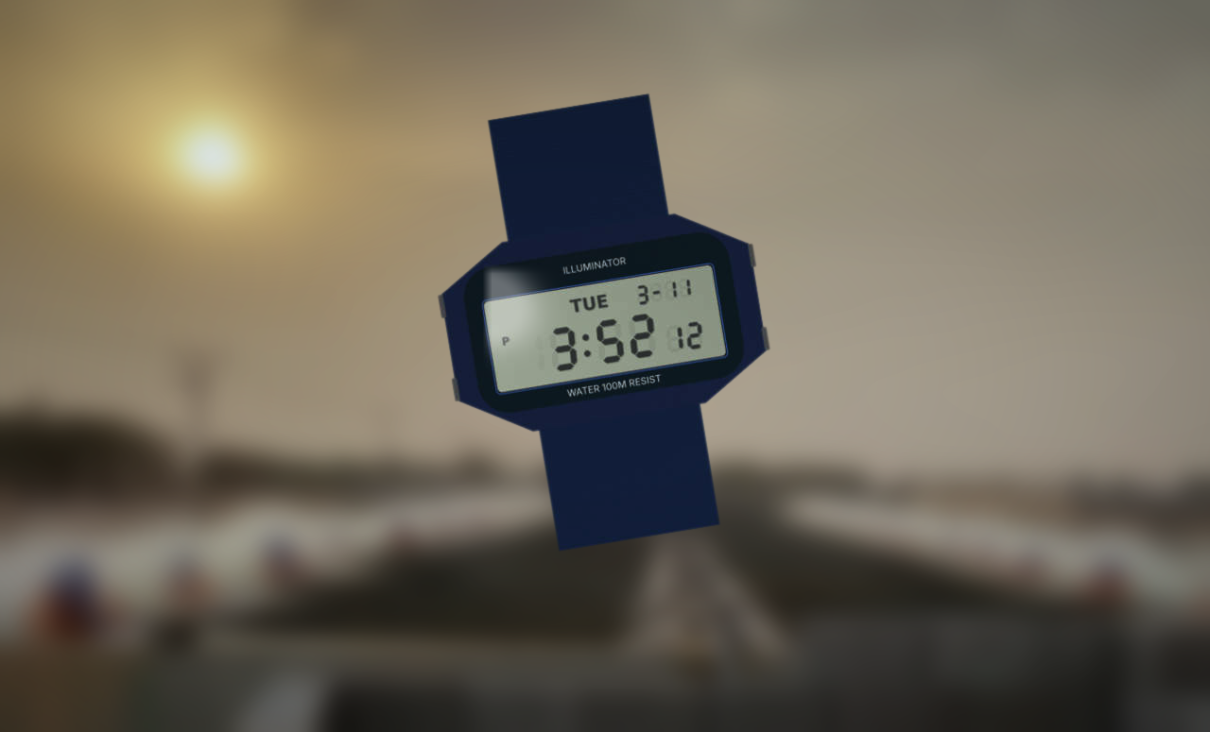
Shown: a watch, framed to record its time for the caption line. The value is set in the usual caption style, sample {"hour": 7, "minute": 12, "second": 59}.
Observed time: {"hour": 3, "minute": 52, "second": 12}
